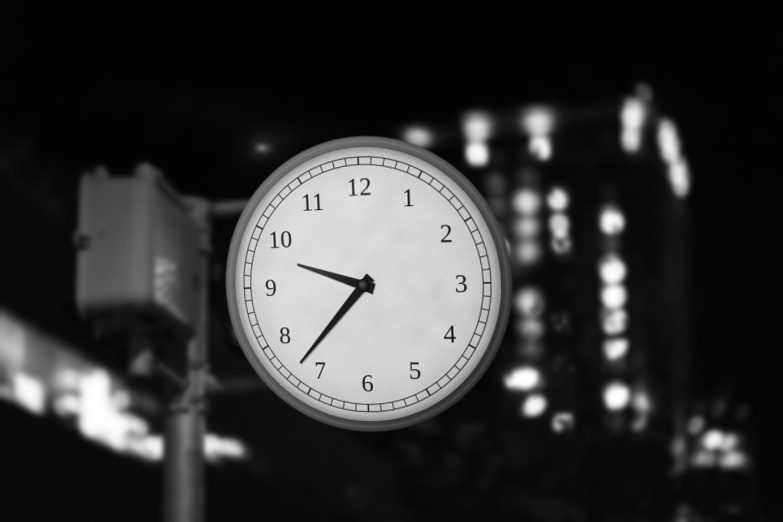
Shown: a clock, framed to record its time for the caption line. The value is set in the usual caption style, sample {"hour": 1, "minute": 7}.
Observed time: {"hour": 9, "minute": 37}
